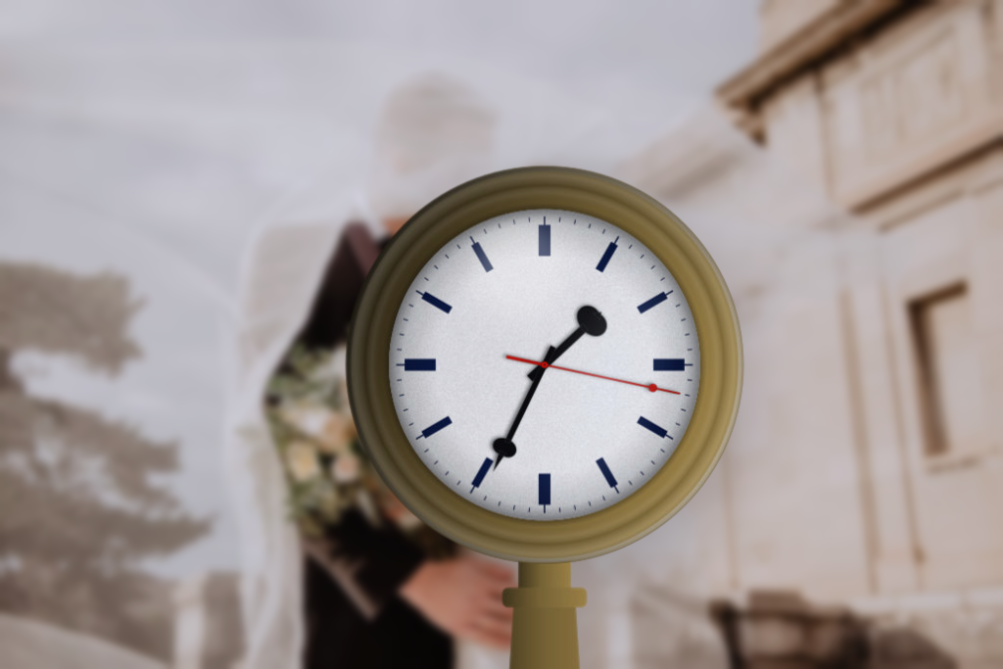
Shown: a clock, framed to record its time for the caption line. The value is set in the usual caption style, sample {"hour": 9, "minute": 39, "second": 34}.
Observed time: {"hour": 1, "minute": 34, "second": 17}
